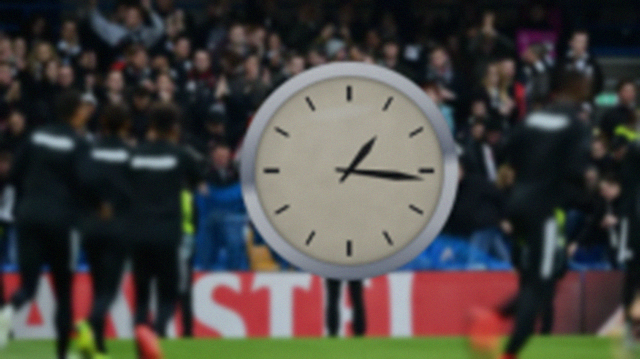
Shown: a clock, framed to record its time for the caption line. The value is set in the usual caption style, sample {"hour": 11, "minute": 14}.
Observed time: {"hour": 1, "minute": 16}
